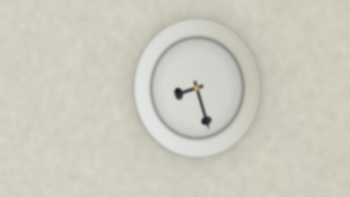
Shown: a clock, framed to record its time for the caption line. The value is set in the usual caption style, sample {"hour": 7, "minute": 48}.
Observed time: {"hour": 8, "minute": 27}
